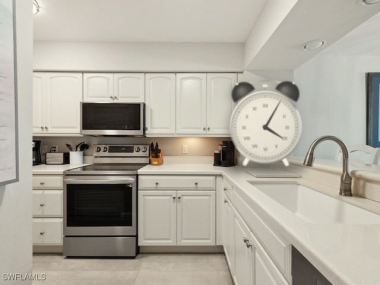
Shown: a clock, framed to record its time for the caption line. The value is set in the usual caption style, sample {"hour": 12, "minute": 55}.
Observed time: {"hour": 4, "minute": 5}
